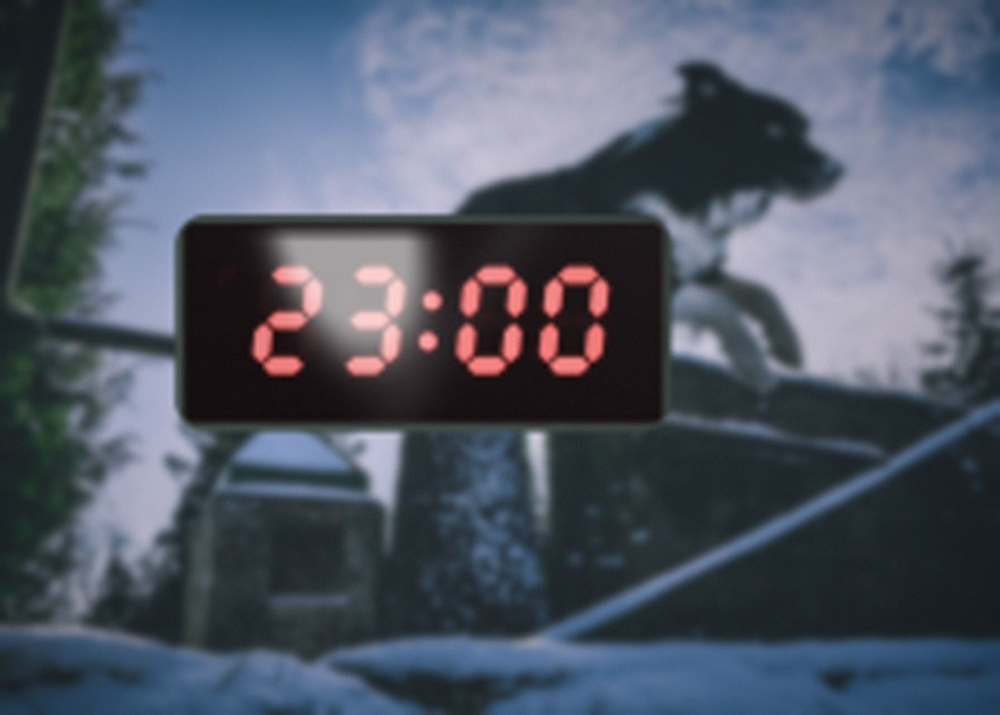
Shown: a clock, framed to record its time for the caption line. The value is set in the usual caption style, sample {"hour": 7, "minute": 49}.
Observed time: {"hour": 23, "minute": 0}
